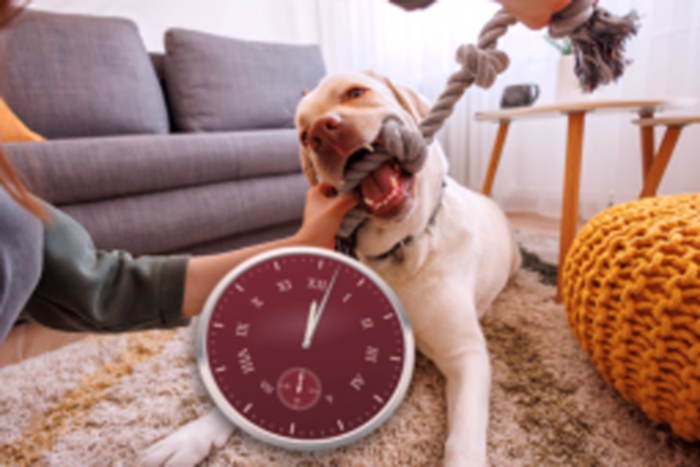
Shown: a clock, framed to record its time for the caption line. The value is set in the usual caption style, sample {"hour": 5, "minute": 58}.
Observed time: {"hour": 12, "minute": 2}
